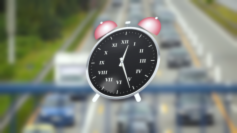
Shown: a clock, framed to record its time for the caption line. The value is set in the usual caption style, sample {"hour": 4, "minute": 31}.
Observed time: {"hour": 12, "minute": 26}
